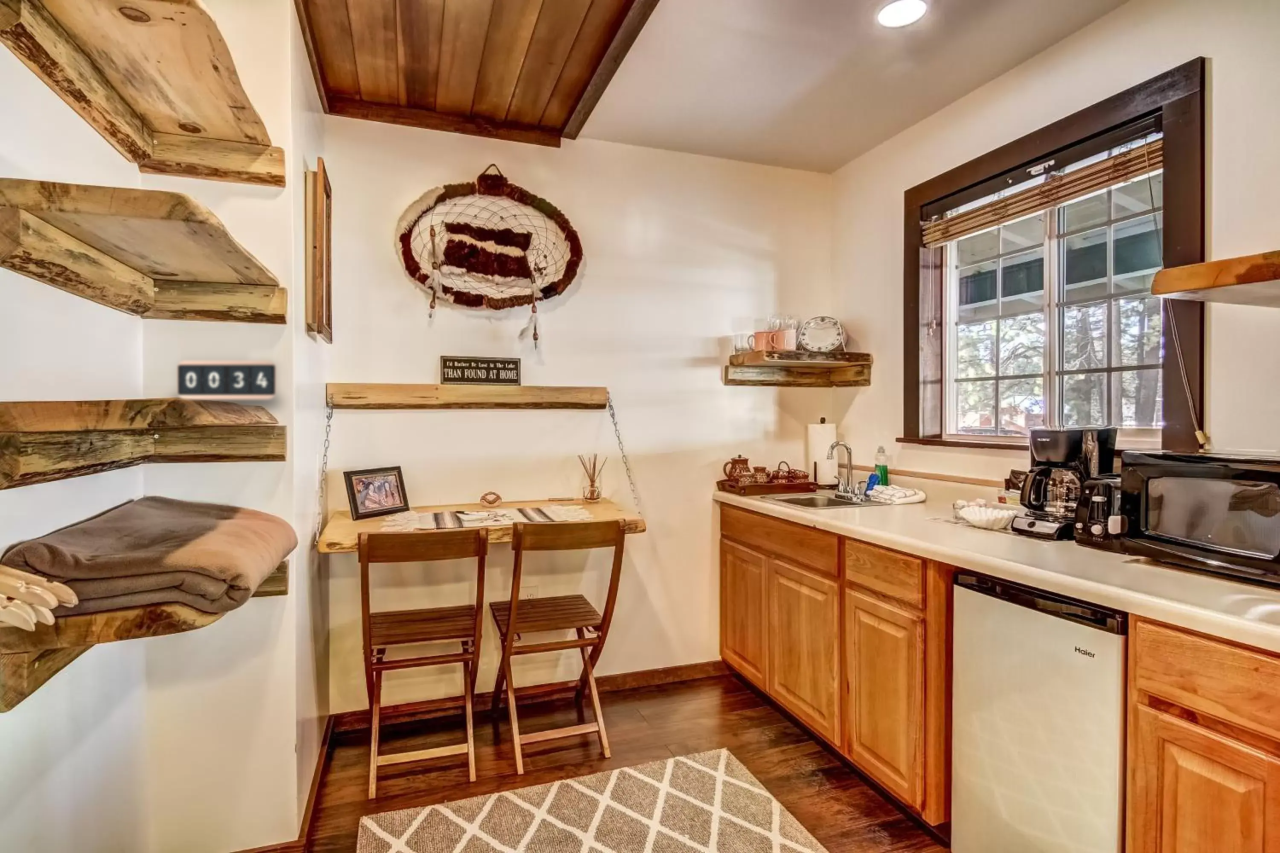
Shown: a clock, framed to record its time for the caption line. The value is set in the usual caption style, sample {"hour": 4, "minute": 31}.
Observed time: {"hour": 0, "minute": 34}
